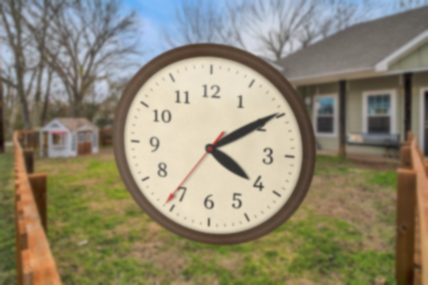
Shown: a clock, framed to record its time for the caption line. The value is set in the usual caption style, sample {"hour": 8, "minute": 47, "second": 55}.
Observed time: {"hour": 4, "minute": 9, "second": 36}
